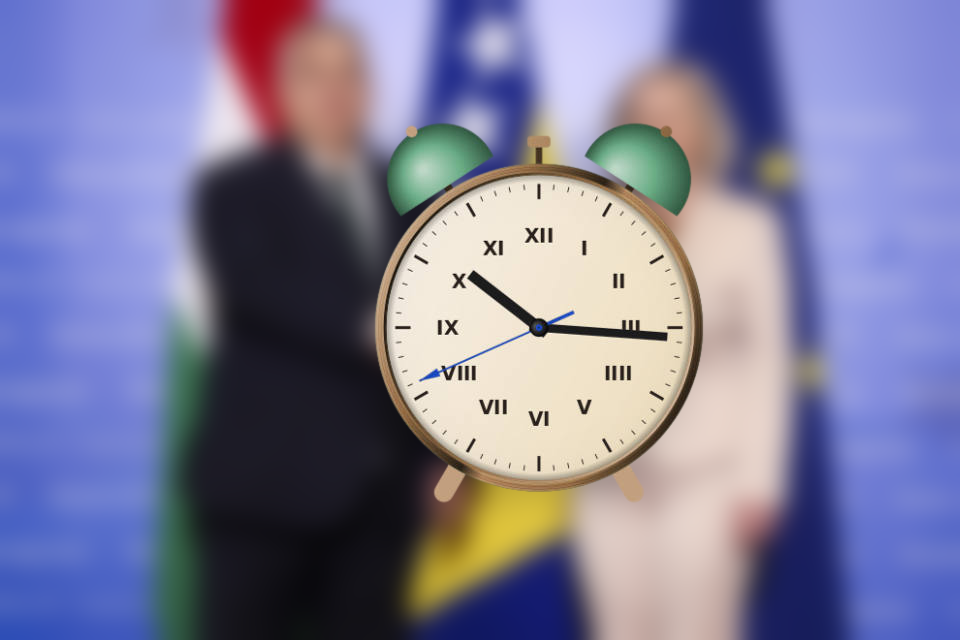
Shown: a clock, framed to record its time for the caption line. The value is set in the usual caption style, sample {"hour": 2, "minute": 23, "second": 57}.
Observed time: {"hour": 10, "minute": 15, "second": 41}
